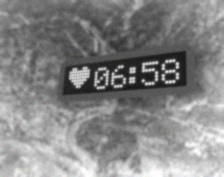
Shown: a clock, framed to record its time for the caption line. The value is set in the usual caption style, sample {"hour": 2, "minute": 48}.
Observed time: {"hour": 6, "minute": 58}
